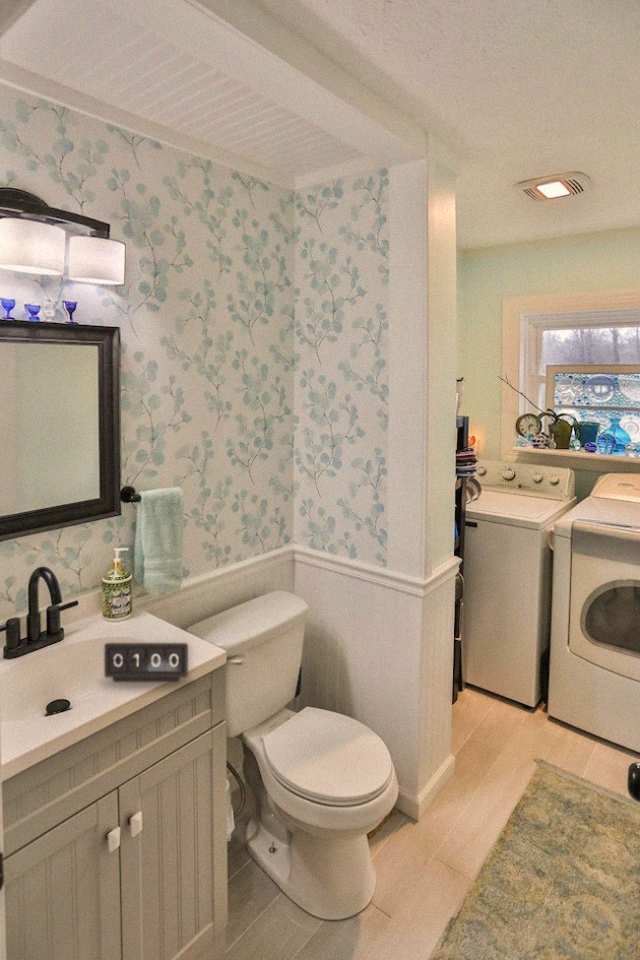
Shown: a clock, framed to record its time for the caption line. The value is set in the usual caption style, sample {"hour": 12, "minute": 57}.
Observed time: {"hour": 1, "minute": 0}
